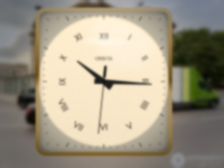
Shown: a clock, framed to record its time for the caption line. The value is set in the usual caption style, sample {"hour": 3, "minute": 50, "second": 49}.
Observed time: {"hour": 10, "minute": 15, "second": 31}
